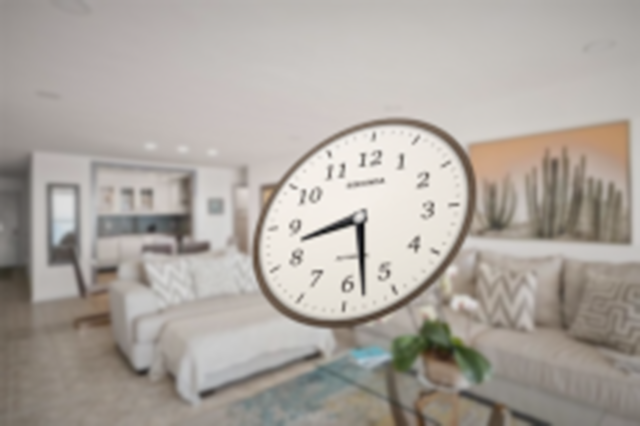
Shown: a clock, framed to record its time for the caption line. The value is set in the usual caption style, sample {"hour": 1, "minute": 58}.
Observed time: {"hour": 8, "minute": 28}
